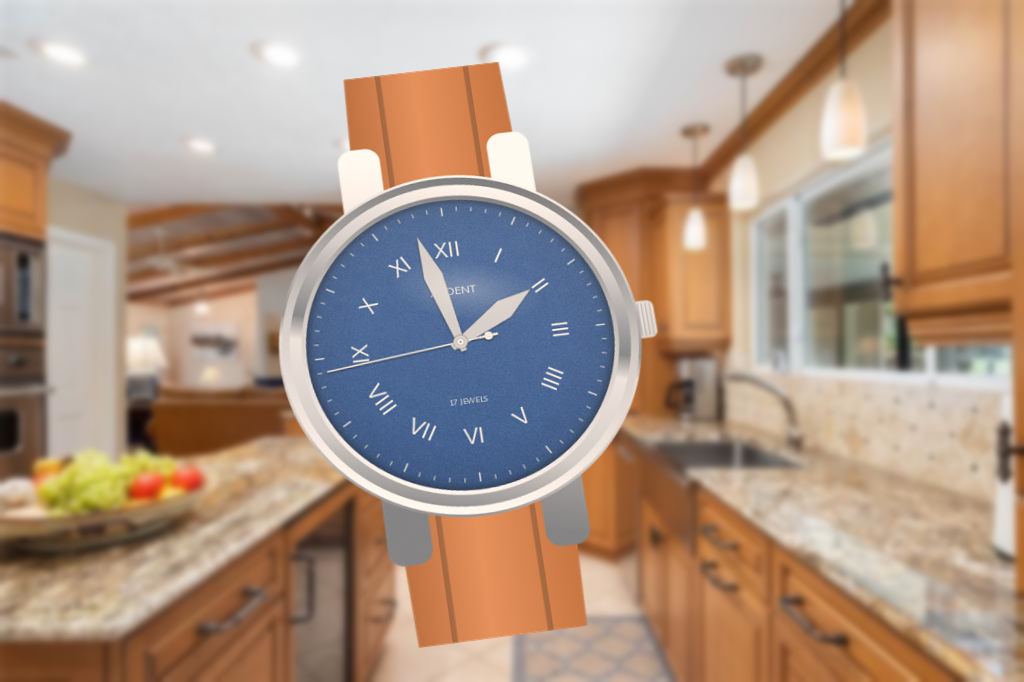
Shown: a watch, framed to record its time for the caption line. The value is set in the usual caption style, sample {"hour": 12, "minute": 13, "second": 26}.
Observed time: {"hour": 1, "minute": 57, "second": 44}
